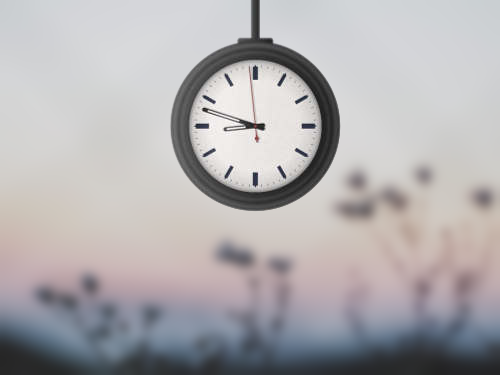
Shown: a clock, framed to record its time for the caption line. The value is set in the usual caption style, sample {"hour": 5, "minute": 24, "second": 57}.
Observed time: {"hour": 8, "minute": 47, "second": 59}
